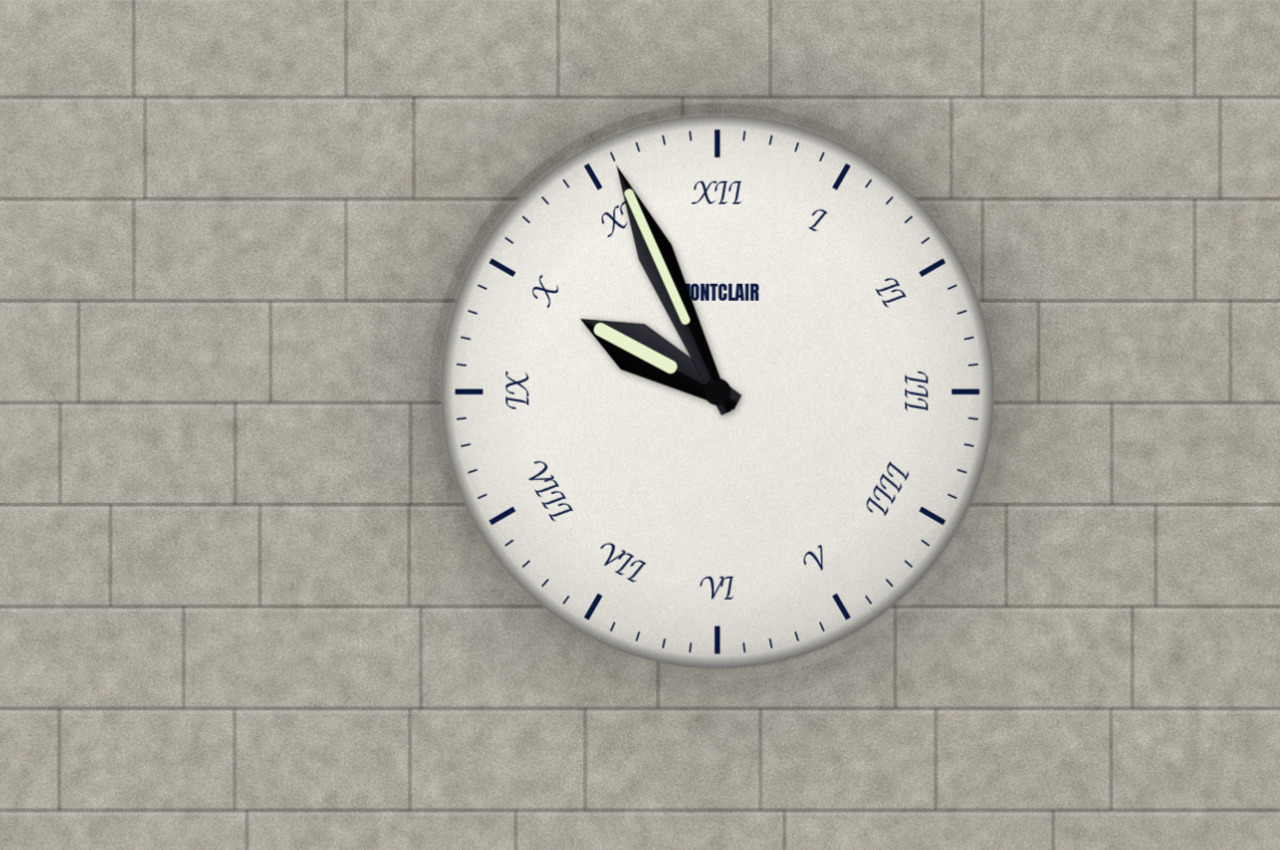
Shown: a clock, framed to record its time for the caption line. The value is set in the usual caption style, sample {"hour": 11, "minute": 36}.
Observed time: {"hour": 9, "minute": 56}
